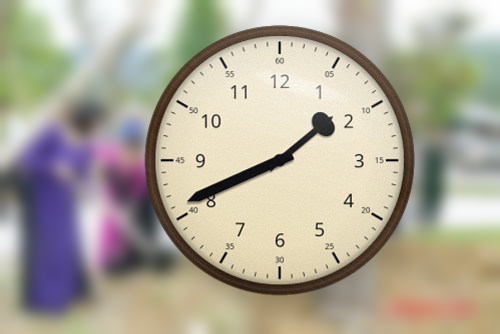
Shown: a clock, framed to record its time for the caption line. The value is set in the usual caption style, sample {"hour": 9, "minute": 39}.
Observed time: {"hour": 1, "minute": 41}
